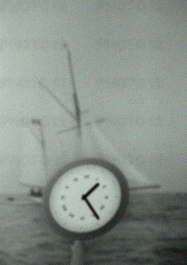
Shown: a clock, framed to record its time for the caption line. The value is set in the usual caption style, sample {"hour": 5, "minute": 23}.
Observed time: {"hour": 1, "minute": 24}
